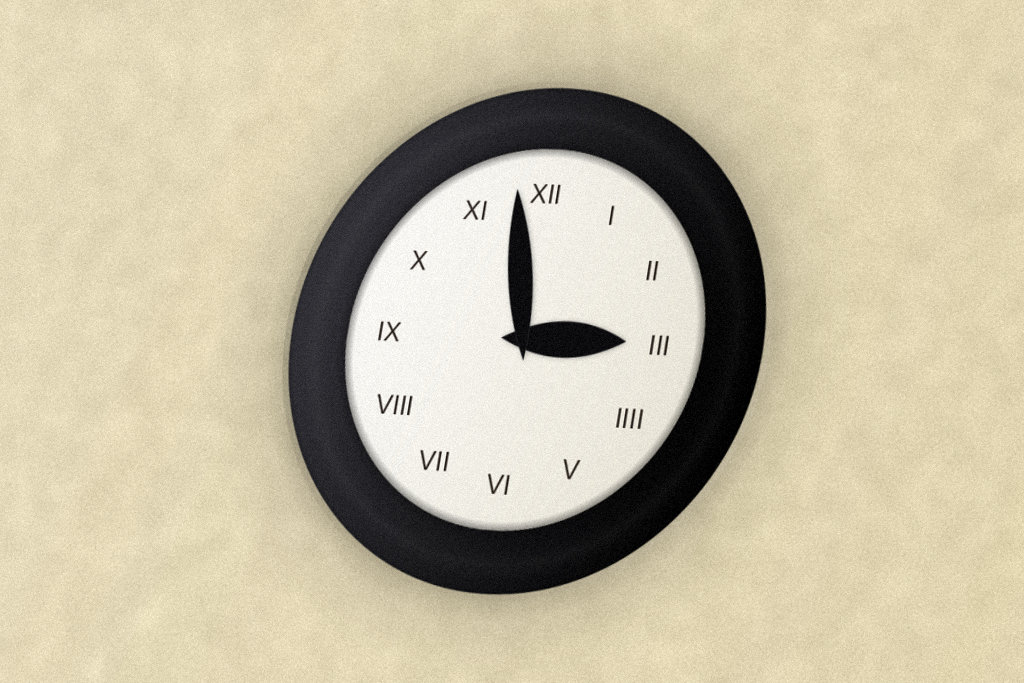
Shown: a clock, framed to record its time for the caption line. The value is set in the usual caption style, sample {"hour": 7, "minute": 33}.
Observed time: {"hour": 2, "minute": 58}
